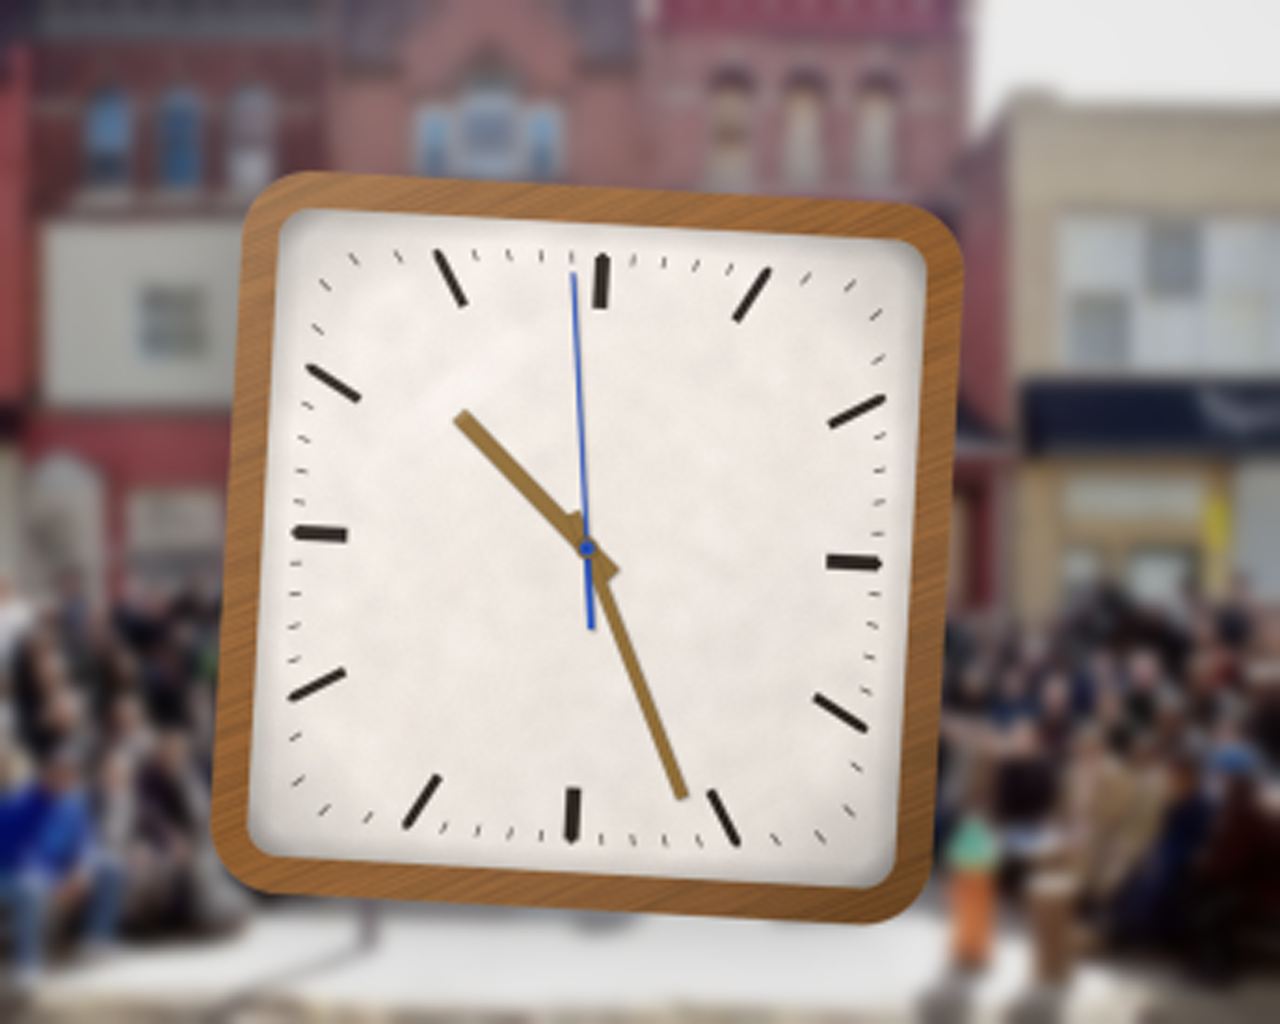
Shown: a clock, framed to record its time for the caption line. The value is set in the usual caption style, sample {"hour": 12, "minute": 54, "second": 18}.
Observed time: {"hour": 10, "minute": 25, "second": 59}
